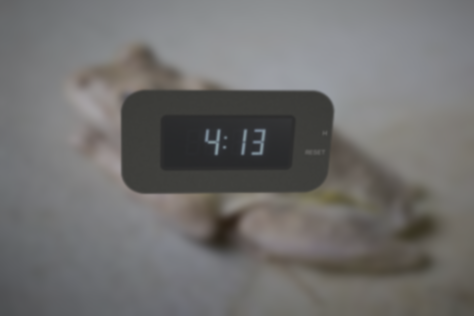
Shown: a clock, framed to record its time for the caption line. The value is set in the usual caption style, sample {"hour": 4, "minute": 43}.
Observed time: {"hour": 4, "minute": 13}
